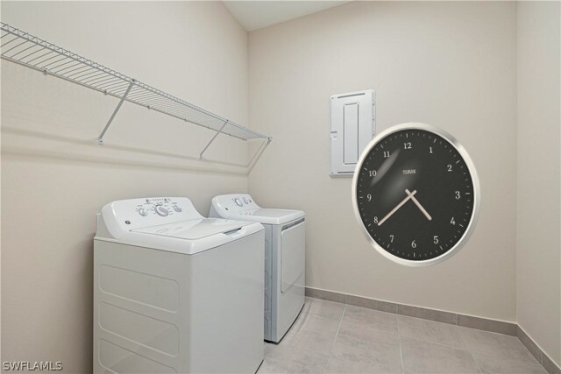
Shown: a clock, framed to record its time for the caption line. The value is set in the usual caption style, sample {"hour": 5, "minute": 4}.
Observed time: {"hour": 4, "minute": 39}
